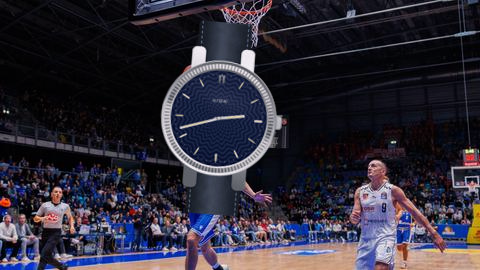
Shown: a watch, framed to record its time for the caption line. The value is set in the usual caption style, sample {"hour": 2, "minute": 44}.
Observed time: {"hour": 2, "minute": 42}
